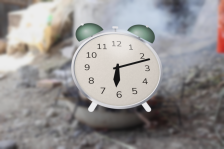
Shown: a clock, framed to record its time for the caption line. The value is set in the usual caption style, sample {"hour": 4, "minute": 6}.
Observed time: {"hour": 6, "minute": 12}
